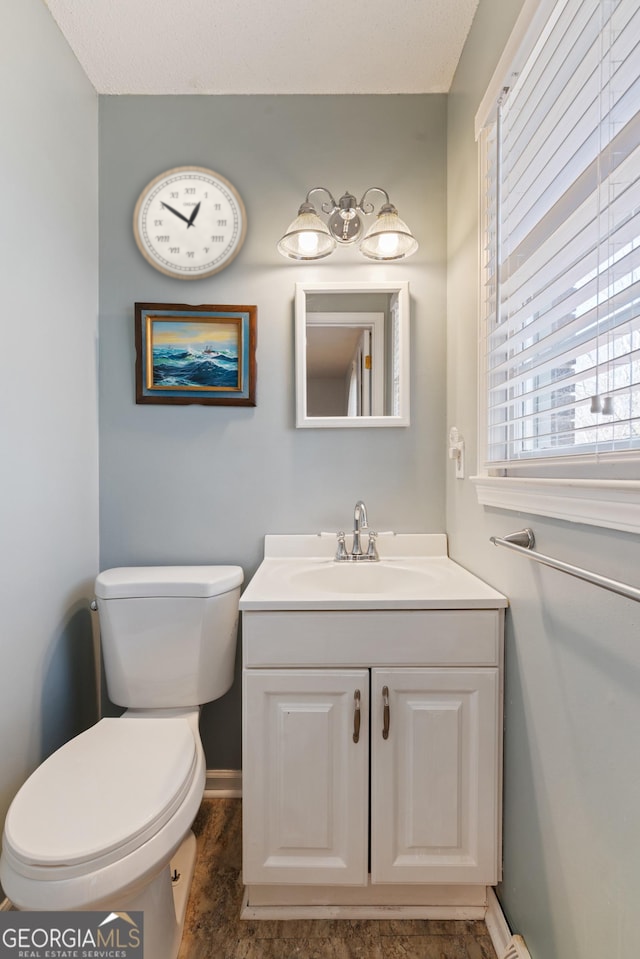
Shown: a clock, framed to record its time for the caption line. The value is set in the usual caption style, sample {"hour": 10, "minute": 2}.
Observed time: {"hour": 12, "minute": 51}
